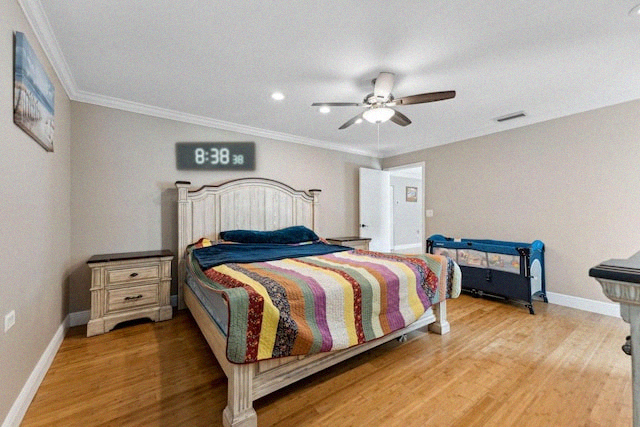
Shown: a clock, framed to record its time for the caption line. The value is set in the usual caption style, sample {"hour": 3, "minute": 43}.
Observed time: {"hour": 8, "minute": 38}
